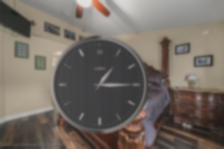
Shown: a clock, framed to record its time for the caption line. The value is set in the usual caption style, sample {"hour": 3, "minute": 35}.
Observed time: {"hour": 1, "minute": 15}
